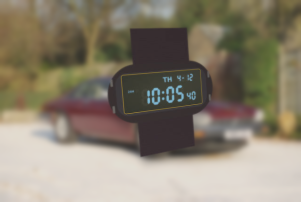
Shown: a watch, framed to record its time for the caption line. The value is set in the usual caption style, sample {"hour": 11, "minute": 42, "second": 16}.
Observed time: {"hour": 10, "minute": 5, "second": 40}
